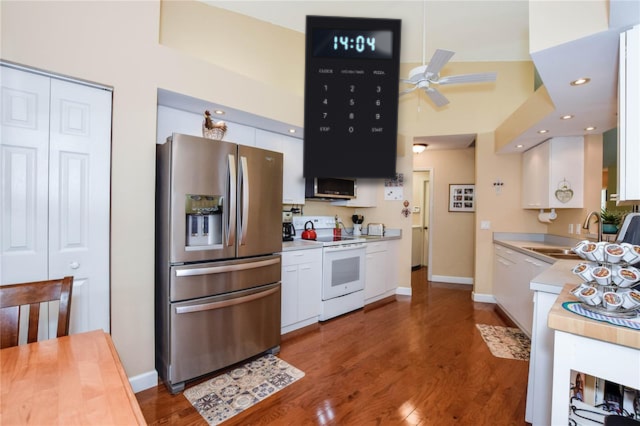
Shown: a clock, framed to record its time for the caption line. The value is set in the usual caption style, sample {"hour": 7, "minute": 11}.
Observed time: {"hour": 14, "minute": 4}
